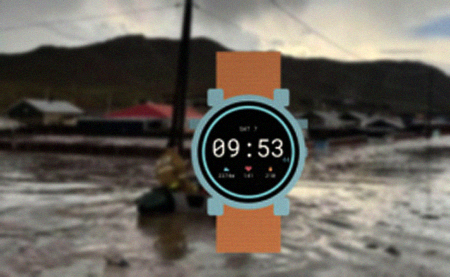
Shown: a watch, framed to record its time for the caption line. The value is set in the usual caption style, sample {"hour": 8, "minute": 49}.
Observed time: {"hour": 9, "minute": 53}
